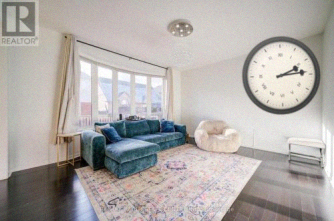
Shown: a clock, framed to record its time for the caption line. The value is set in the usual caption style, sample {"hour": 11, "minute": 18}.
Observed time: {"hour": 2, "minute": 14}
